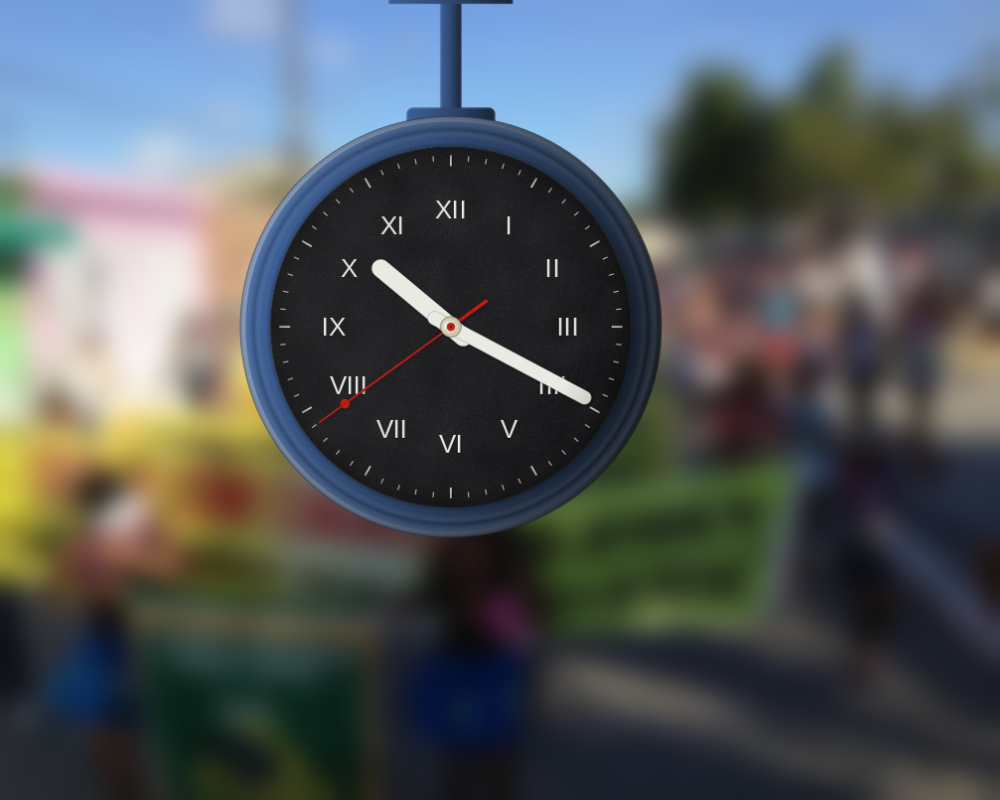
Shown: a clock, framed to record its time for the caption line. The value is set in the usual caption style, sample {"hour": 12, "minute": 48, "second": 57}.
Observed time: {"hour": 10, "minute": 19, "second": 39}
